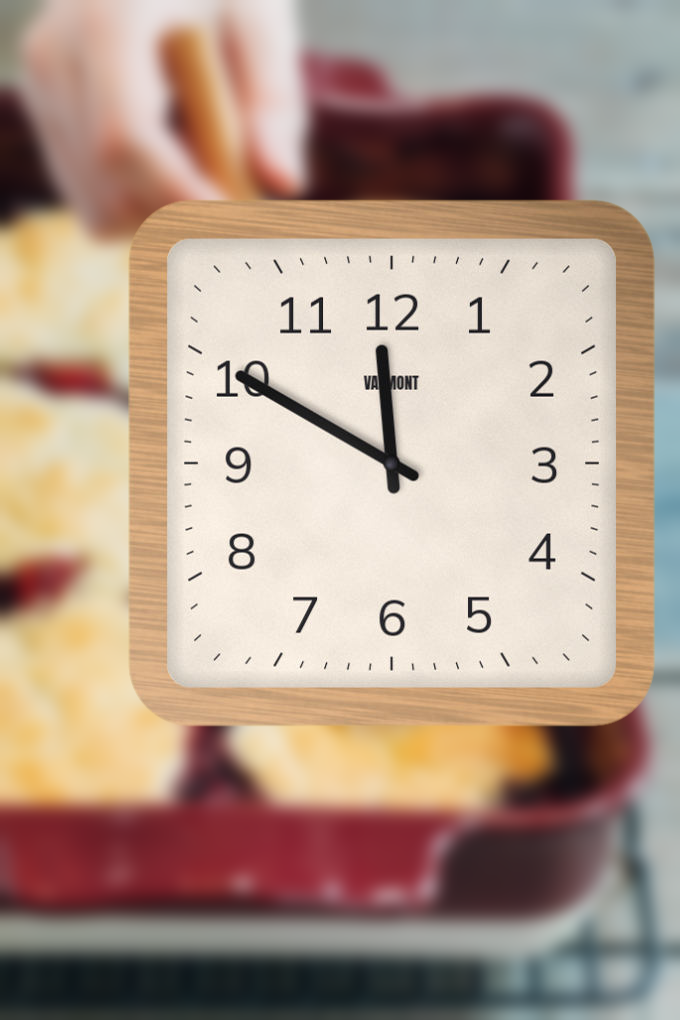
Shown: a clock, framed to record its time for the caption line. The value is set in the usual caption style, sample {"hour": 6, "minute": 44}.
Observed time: {"hour": 11, "minute": 50}
